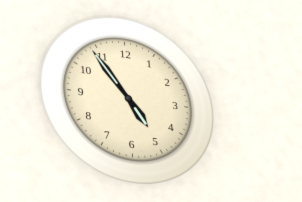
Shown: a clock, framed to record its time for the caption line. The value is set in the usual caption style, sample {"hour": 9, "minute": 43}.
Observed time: {"hour": 4, "minute": 54}
